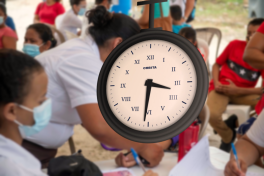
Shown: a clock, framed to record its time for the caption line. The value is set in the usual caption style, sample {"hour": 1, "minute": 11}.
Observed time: {"hour": 3, "minute": 31}
